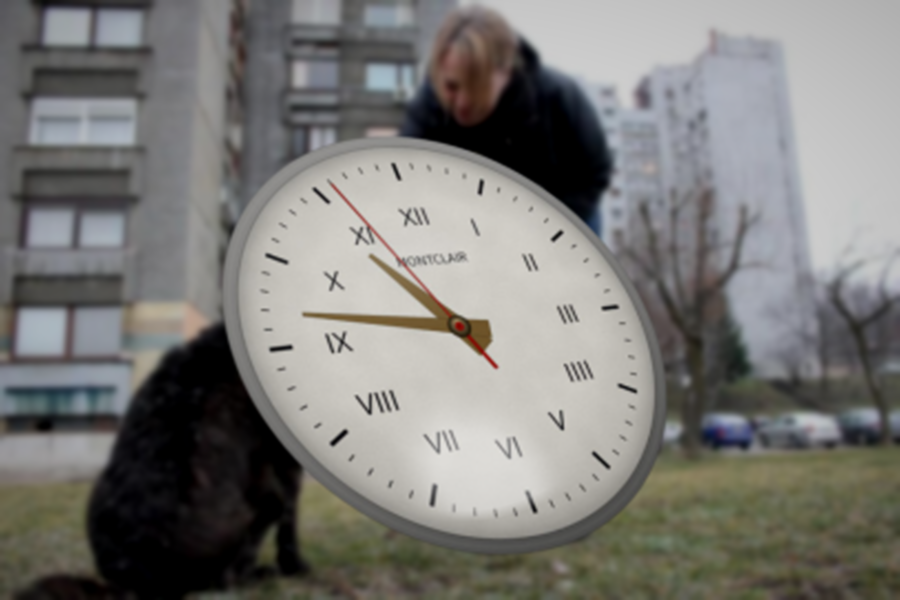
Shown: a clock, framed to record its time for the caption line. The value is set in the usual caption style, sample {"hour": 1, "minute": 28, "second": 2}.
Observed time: {"hour": 10, "minute": 46, "second": 56}
